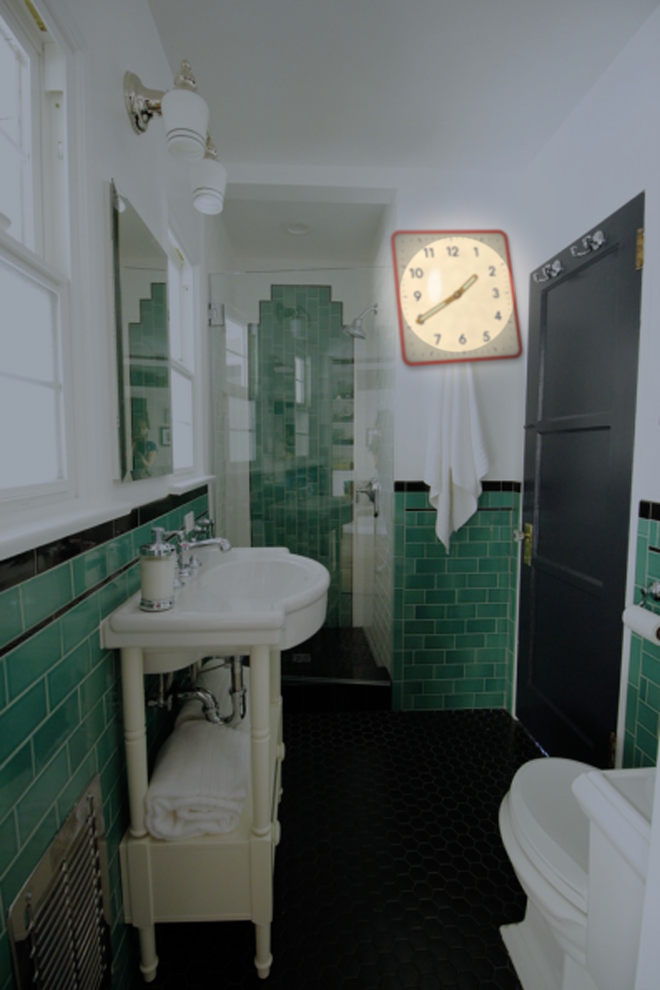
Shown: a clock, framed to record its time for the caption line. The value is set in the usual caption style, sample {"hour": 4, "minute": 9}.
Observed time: {"hour": 1, "minute": 40}
